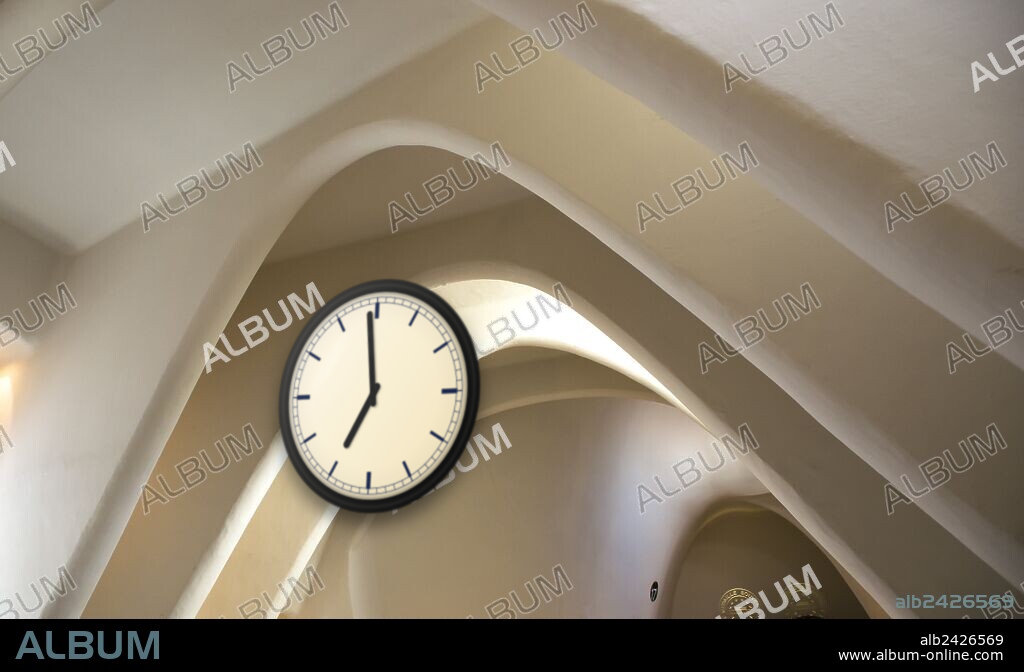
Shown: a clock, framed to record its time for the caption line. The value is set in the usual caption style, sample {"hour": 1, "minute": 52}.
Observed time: {"hour": 6, "minute": 59}
